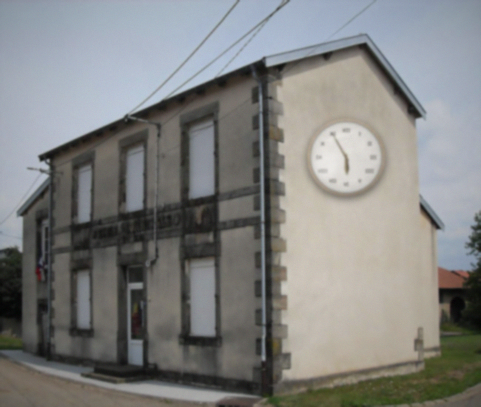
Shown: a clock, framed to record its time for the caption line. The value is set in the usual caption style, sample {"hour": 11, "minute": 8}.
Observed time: {"hour": 5, "minute": 55}
